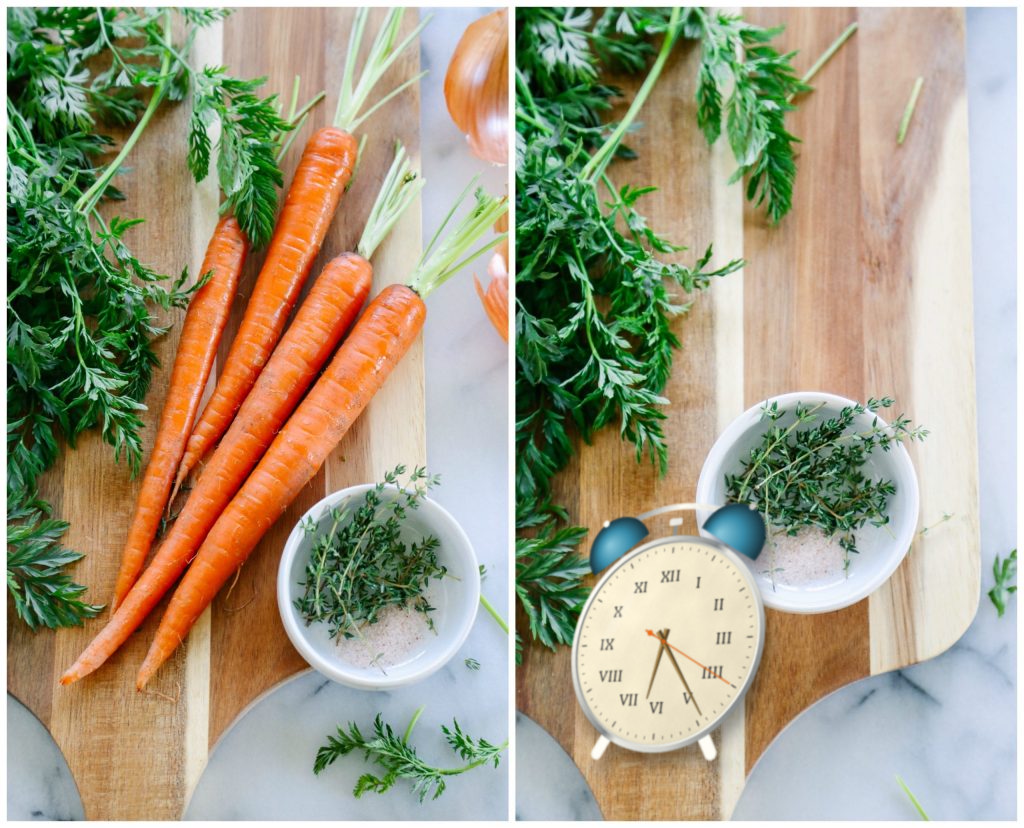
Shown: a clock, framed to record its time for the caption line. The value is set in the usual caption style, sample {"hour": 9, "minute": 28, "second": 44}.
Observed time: {"hour": 6, "minute": 24, "second": 20}
